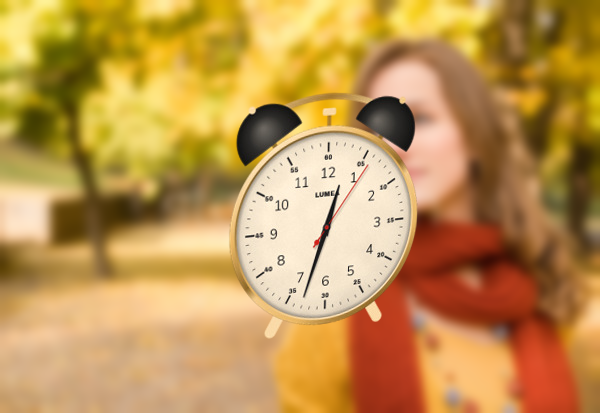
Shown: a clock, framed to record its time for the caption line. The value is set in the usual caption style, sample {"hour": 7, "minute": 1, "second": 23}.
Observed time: {"hour": 12, "minute": 33, "second": 6}
